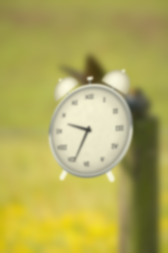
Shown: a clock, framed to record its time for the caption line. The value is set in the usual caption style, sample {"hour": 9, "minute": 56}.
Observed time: {"hour": 9, "minute": 34}
